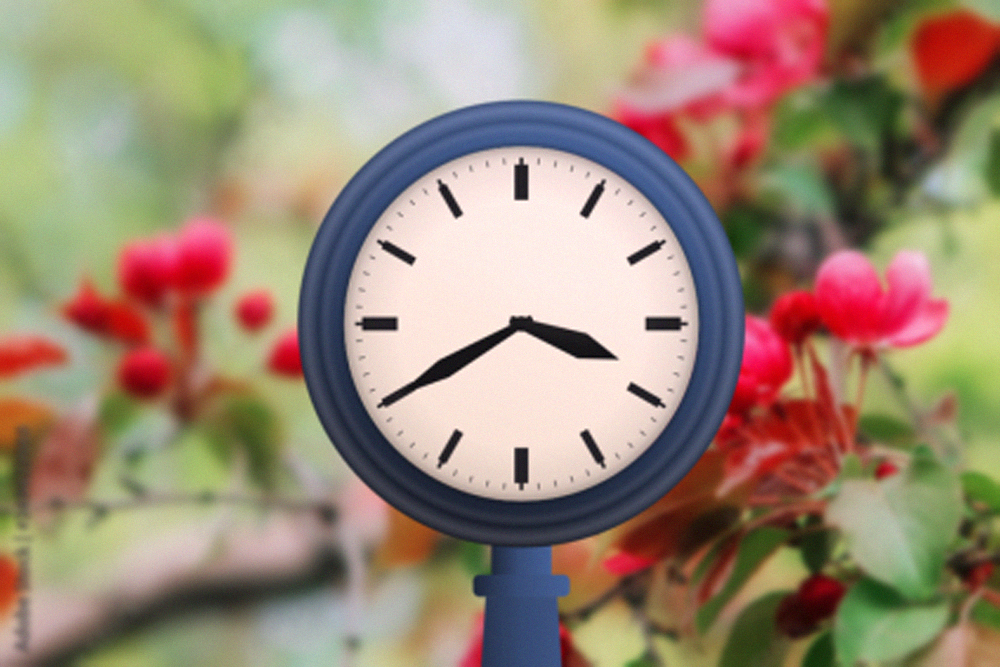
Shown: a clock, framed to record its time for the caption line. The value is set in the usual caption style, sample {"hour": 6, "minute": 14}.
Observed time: {"hour": 3, "minute": 40}
